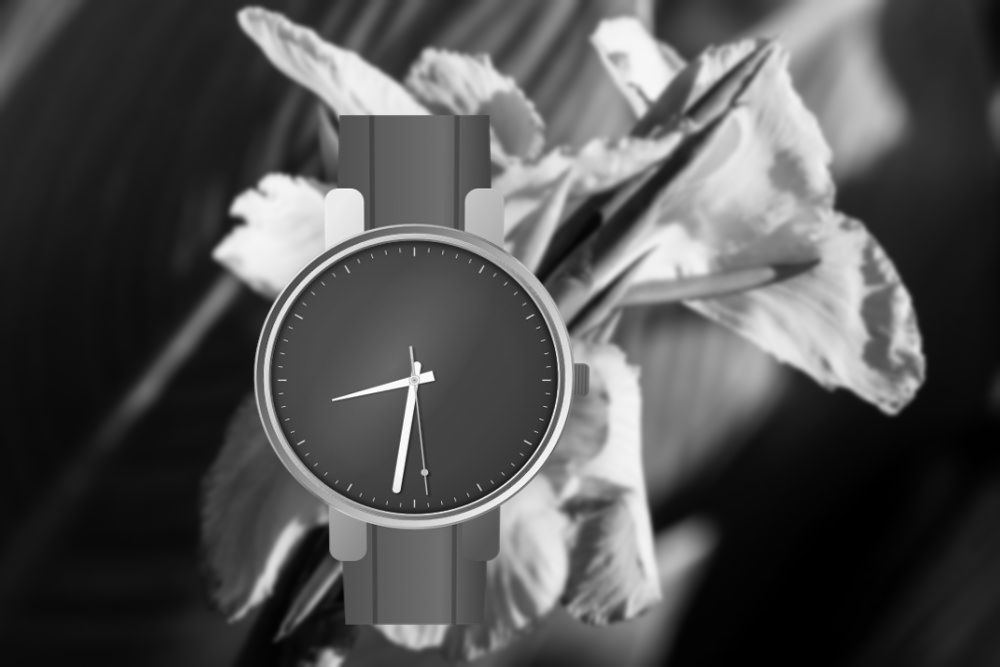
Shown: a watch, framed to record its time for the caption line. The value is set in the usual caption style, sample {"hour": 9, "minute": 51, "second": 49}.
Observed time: {"hour": 8, "minute": 31, "second": 29}
